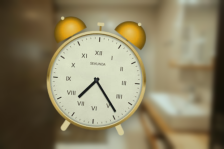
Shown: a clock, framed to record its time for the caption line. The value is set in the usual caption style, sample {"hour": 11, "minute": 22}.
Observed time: {"hour": 7, "minute": 24}
